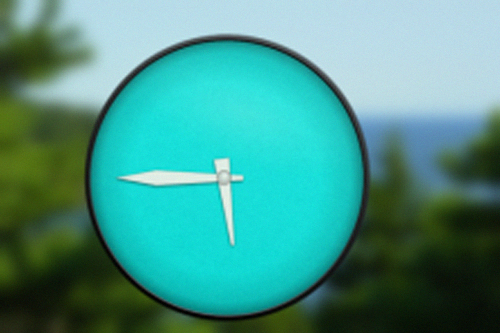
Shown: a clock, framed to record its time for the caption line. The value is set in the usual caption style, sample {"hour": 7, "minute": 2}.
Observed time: {"hour": 5, "minute": 45}
